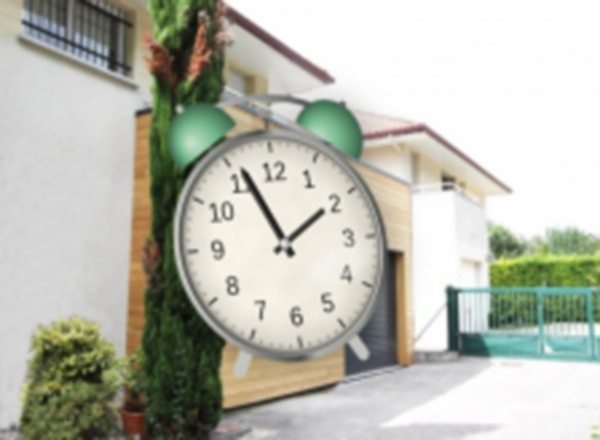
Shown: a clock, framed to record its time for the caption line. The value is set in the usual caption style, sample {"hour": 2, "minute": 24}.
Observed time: {"hour": 1, "minute": 56}
